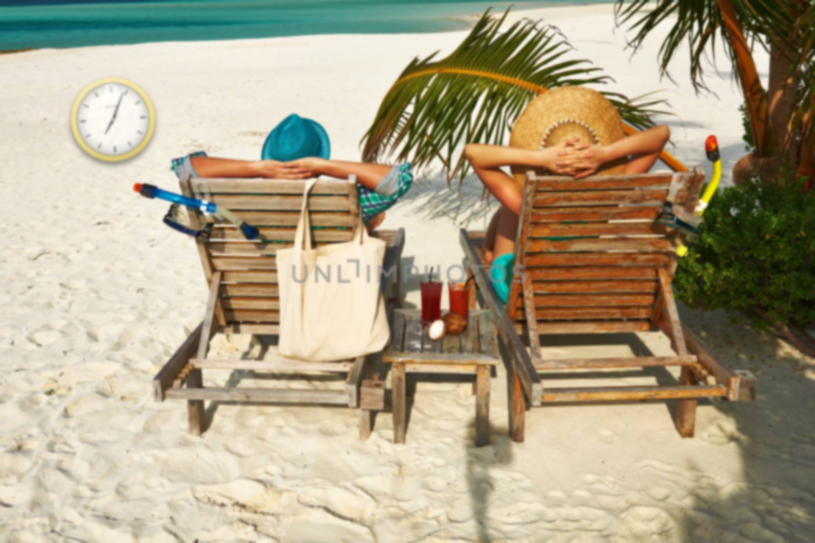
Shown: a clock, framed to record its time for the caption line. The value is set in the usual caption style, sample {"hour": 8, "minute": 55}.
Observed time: {"hour": 7, "minute": 4}
